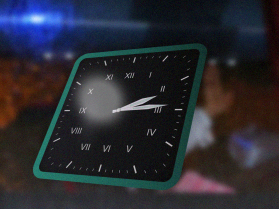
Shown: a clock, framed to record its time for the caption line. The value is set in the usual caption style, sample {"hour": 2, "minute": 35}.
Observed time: {"hour": 2, "minute": 14}
